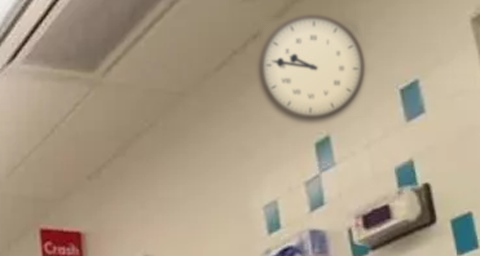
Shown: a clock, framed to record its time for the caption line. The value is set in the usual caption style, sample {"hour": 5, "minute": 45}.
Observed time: {"hour": 9, "minute": 46}
